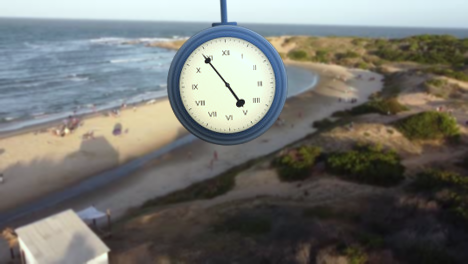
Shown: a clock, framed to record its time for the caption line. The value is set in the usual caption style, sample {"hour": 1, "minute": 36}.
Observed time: {"hour": 4, "minute": 54}
